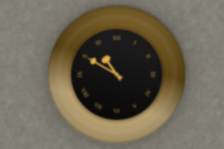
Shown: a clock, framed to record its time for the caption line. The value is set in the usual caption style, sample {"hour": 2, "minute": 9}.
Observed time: {"hour": 10, "minute": 50}
